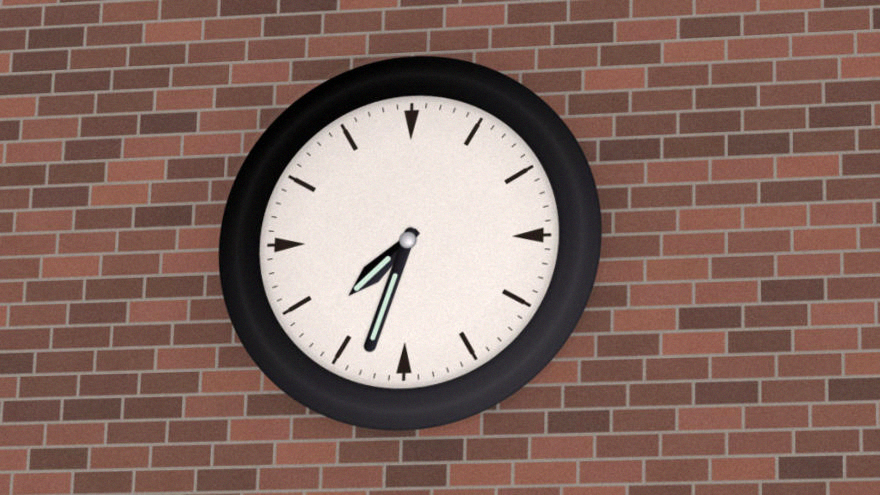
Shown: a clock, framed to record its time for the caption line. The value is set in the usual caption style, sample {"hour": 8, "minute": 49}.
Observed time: {"hour": 7, "minute": 33}
